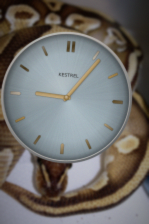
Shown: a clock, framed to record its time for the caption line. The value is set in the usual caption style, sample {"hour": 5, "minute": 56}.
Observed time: {"hour": 9, "minute": 6}
